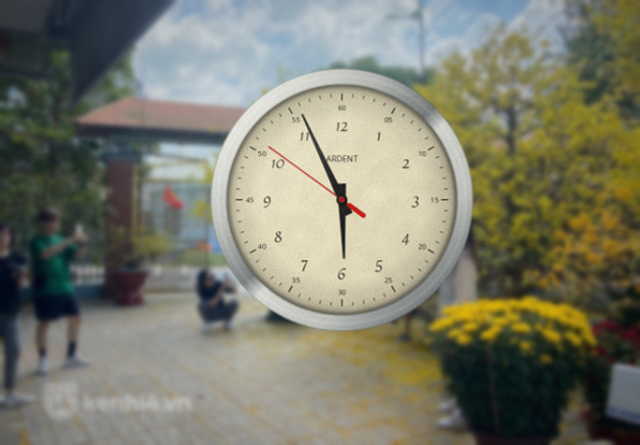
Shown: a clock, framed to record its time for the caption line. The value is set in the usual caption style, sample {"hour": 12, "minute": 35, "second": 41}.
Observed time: {"hour": 5, "minute": 55, "second": 51}
